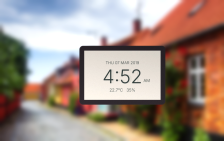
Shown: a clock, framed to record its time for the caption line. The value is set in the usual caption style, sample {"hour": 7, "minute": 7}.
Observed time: {"hour": 4, "minute": 52}
